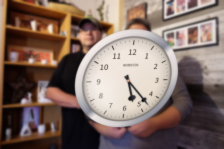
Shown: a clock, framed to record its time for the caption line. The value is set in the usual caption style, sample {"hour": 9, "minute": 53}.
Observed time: {"hour": 5, "minute": 23}
